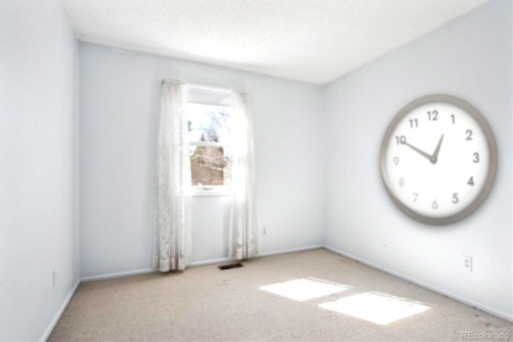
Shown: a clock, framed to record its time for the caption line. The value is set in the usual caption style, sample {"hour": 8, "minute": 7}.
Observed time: {"hour": 12, "minute": 50}
